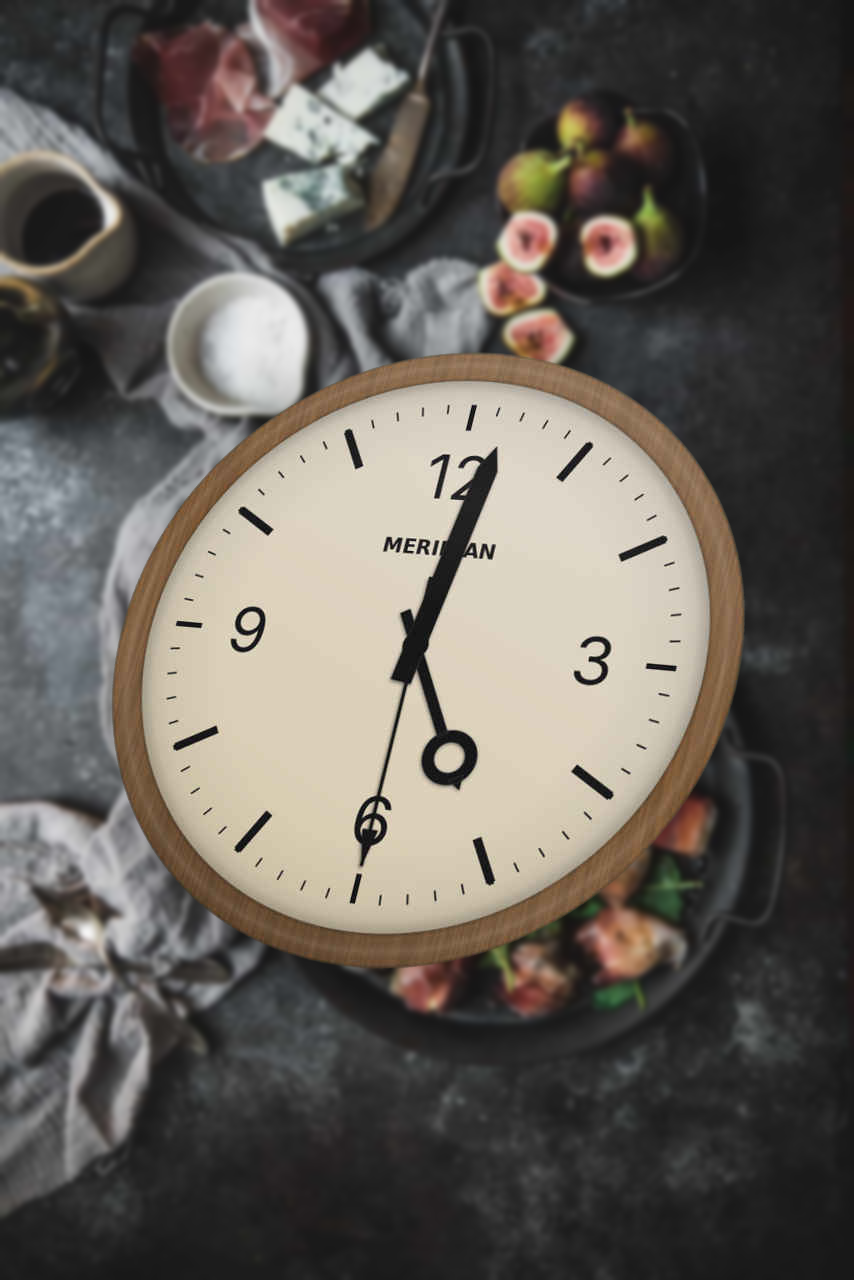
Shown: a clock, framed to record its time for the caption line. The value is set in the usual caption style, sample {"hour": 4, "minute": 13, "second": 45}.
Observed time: {"hour": 5, "minute": 1, "second": 30}
